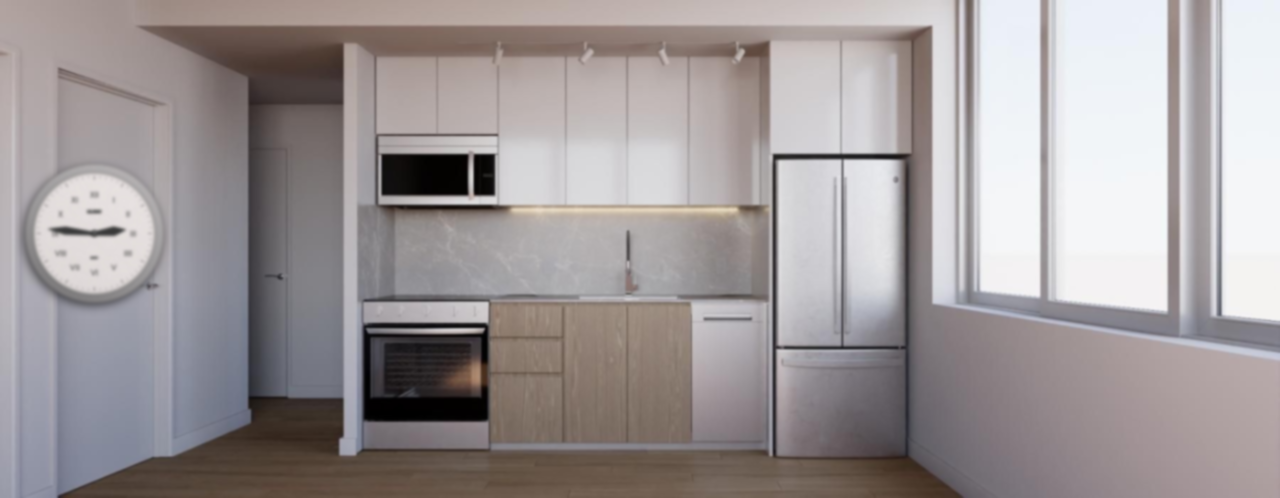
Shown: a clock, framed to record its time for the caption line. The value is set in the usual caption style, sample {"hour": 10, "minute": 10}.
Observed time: {"hour": 2, "minute": 46}
